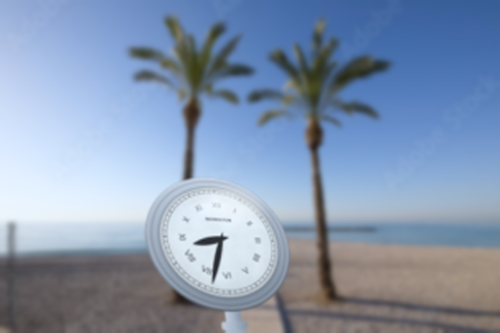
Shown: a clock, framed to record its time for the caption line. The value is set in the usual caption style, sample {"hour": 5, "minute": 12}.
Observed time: {"hour": 8, "minute": 33}
